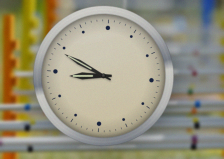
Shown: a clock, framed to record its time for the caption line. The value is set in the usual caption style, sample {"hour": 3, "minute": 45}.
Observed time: {"hour": 8, "minute": 49}
